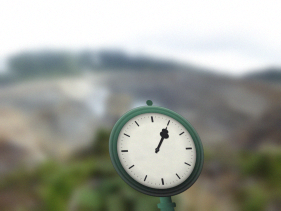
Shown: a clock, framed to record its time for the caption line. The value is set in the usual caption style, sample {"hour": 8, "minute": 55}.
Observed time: {"hour": 1, "minute": 5}
